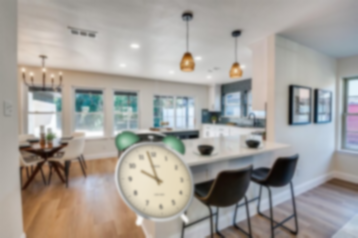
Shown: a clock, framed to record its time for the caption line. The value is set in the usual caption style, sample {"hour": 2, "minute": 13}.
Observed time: {"hour": 9, "minute": 58}
